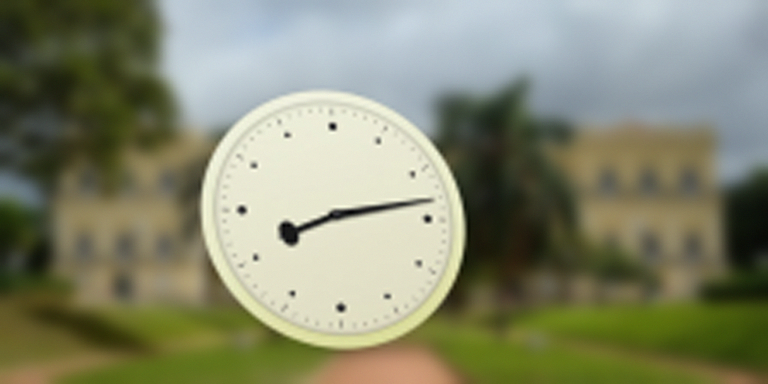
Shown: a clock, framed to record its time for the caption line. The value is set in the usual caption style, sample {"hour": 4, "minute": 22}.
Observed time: {"hour": 8, "minute": 13}
